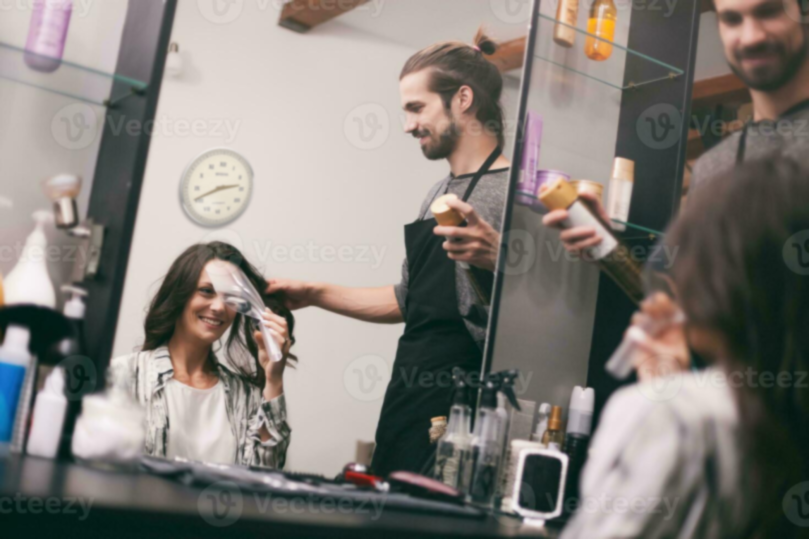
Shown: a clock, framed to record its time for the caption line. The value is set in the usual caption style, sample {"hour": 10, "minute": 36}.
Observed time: {"hour": 2, "minute": 41}
